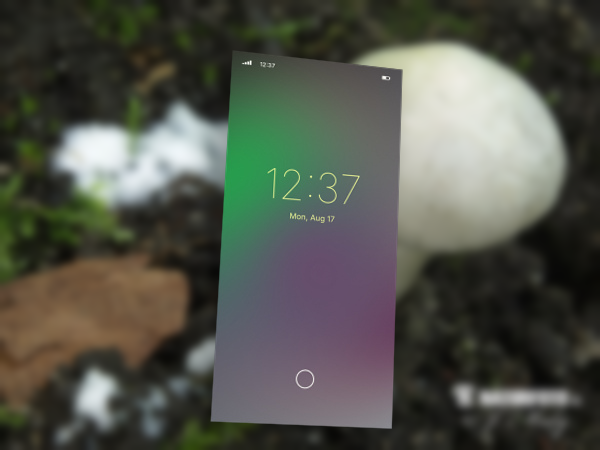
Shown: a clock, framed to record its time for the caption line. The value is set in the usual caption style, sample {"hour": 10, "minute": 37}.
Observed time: {"hour": 12, "minute": 37}
